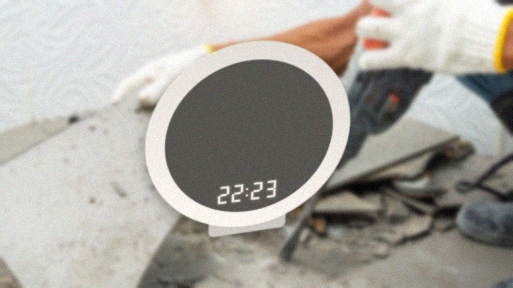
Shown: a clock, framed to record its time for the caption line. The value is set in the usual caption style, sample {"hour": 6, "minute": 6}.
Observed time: {"hour": 22, "minute": 23}
